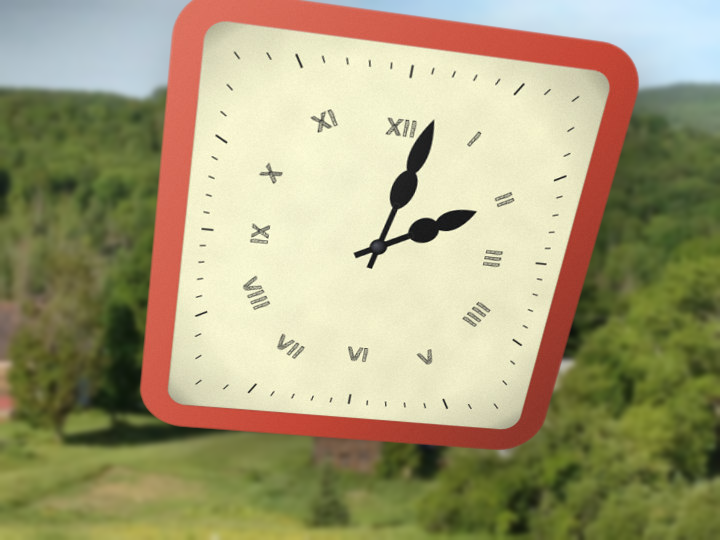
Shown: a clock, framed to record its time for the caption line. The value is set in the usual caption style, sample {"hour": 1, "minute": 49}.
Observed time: {"hour": 2, "minute": 2}
